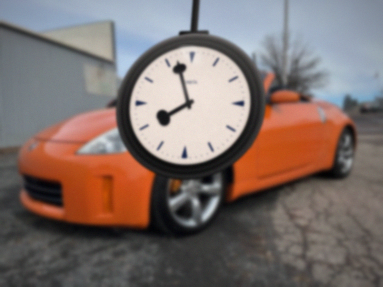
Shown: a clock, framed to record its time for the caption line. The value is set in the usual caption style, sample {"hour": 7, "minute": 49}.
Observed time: {"hour": 7, "minute": 57}
